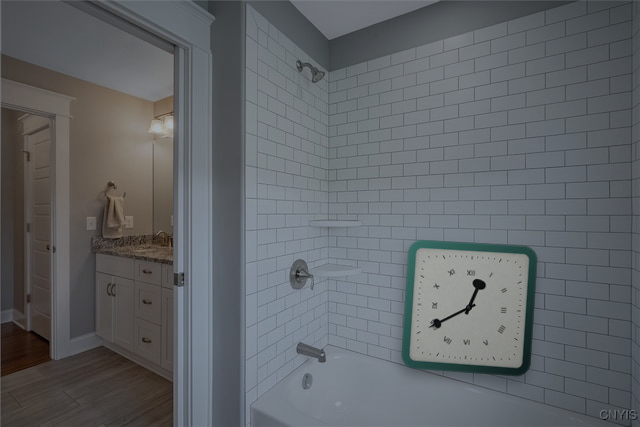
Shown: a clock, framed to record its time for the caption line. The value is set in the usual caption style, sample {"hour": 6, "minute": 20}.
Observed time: {"hour": 12, "minute": 40}
